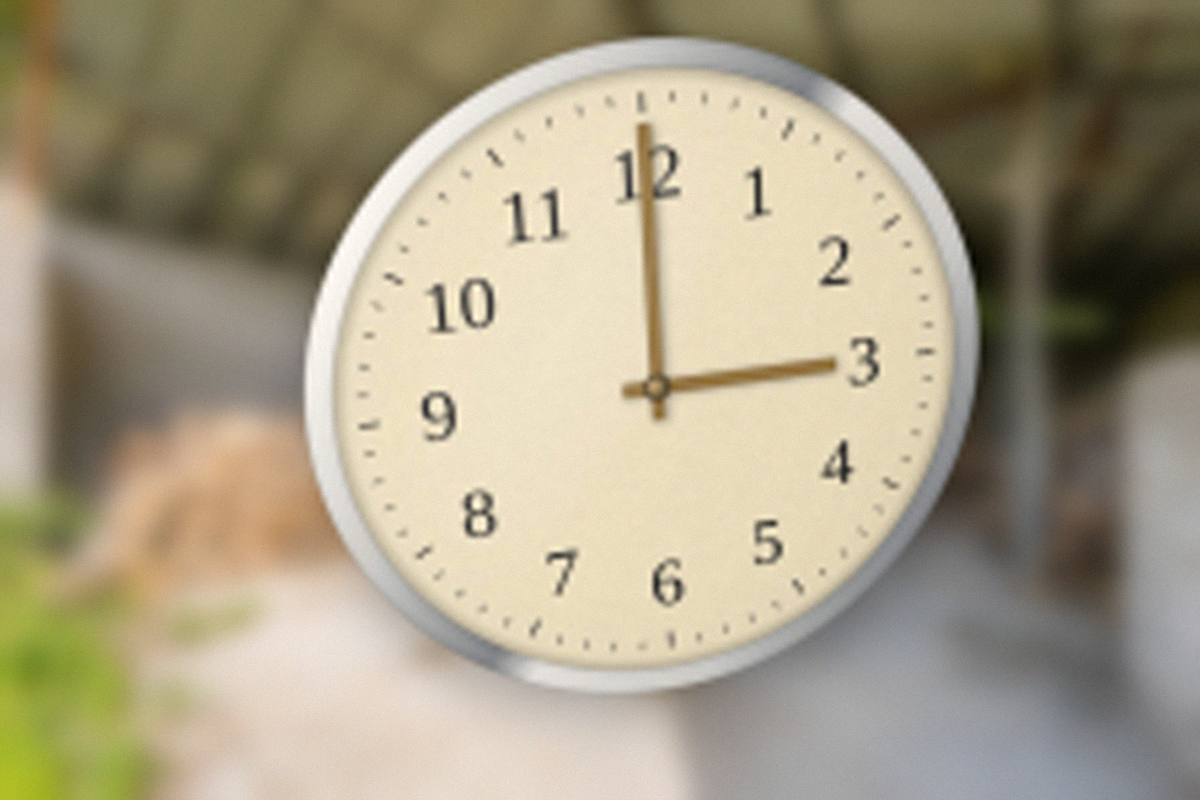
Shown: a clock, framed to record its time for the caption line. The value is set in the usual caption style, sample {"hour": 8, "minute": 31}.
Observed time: {"hour": 3, "minute": 0}
